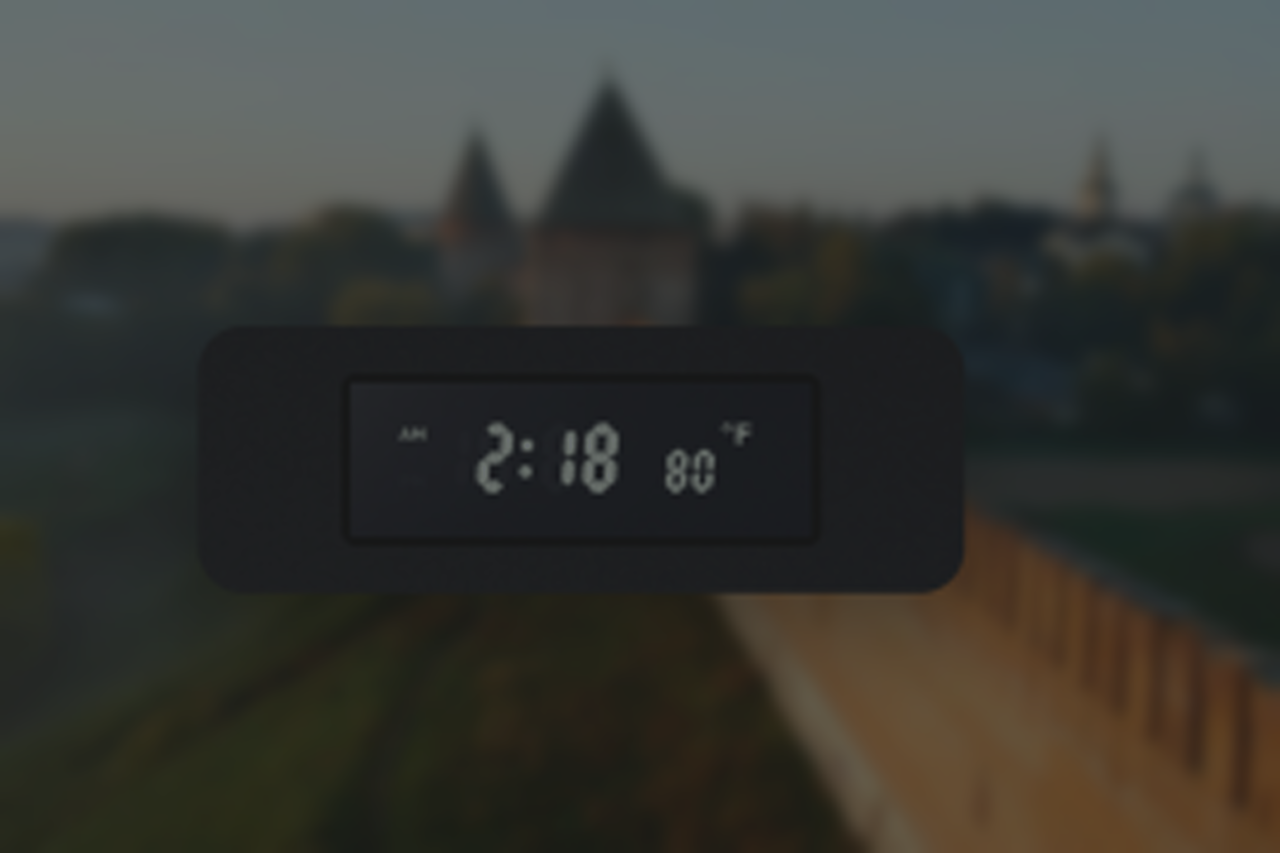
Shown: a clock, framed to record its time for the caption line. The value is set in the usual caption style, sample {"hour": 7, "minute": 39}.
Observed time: {"hour": 2, "minute": 18}
